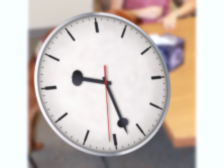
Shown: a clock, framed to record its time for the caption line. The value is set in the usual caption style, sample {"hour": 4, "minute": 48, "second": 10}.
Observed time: {"hour": 9, "minute": 27, "second": 31}
